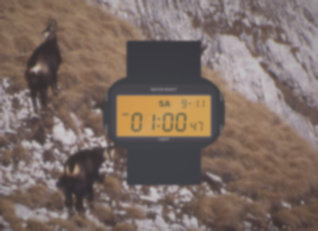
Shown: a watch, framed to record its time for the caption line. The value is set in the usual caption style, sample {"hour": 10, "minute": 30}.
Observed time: {"hour": 1, "minute": 0}
